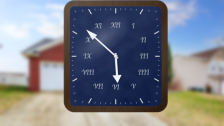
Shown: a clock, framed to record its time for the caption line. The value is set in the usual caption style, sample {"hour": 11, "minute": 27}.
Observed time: {"hour": 5, "minute": 52}
